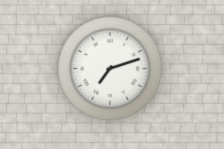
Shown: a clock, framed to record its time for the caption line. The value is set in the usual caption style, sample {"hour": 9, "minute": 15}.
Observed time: {"hour": 7, "minute": 12}
